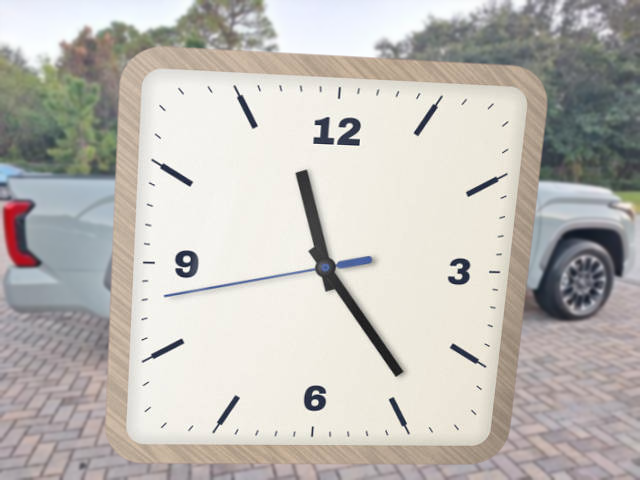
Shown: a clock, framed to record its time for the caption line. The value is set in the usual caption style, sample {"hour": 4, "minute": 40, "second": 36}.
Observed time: {"hour": 11, "minute": 23, "second": 43}
